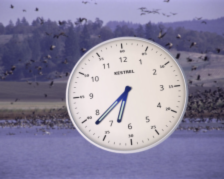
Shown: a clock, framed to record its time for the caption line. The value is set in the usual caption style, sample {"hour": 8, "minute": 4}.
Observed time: {"hour": 6, "minute": 38}
